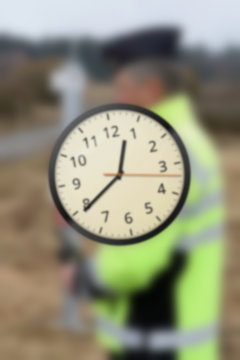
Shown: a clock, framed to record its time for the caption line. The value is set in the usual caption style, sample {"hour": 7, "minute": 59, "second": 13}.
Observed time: {"hour": 12, "minute": 39, "second": 17}
